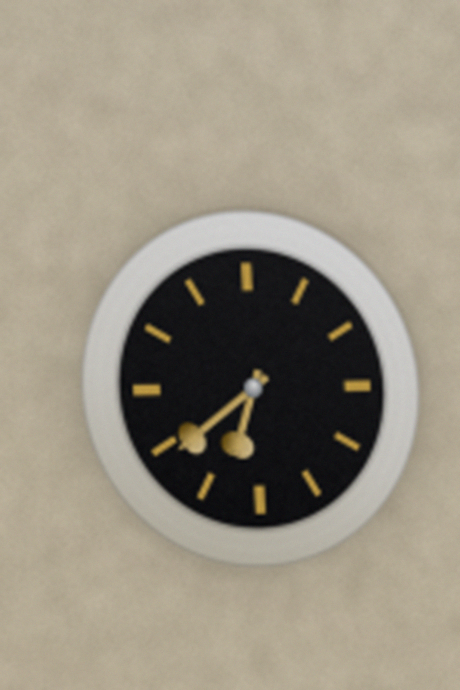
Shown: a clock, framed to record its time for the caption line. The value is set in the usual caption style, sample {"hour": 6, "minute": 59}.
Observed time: {"hour": 6, "minute": 39}
